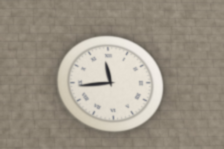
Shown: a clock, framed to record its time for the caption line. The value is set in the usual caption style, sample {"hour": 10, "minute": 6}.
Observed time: {"hour": 11, "minute": 44}
